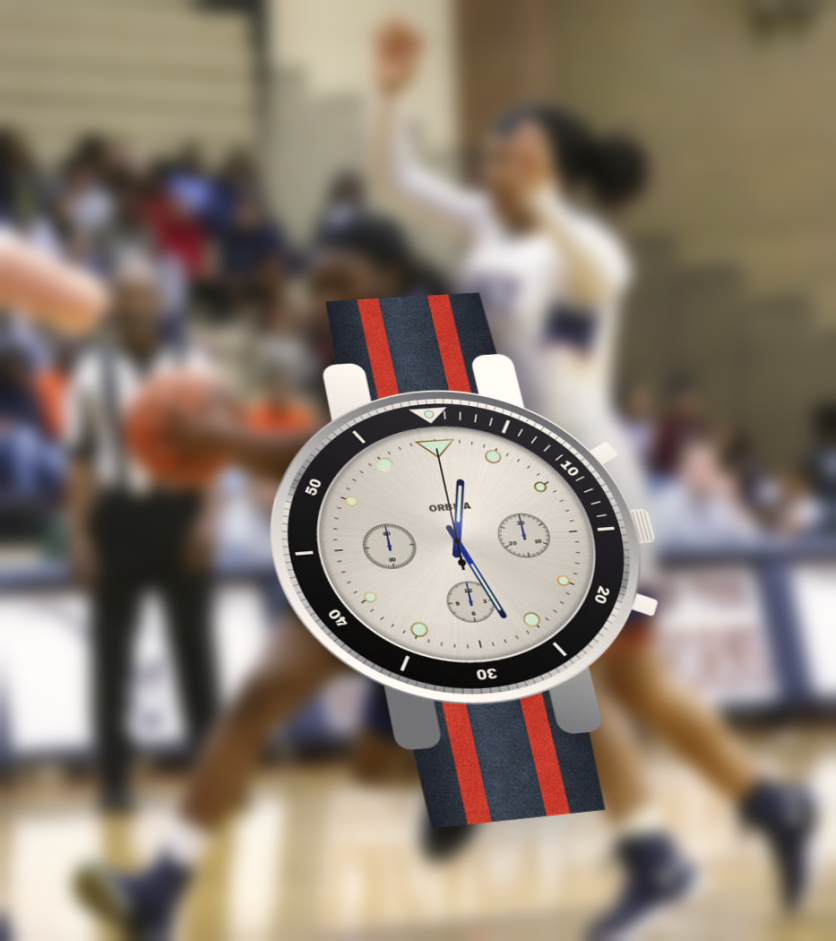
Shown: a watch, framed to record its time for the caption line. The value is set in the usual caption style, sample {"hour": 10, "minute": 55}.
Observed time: {"hour": 12, "minute": 27}
